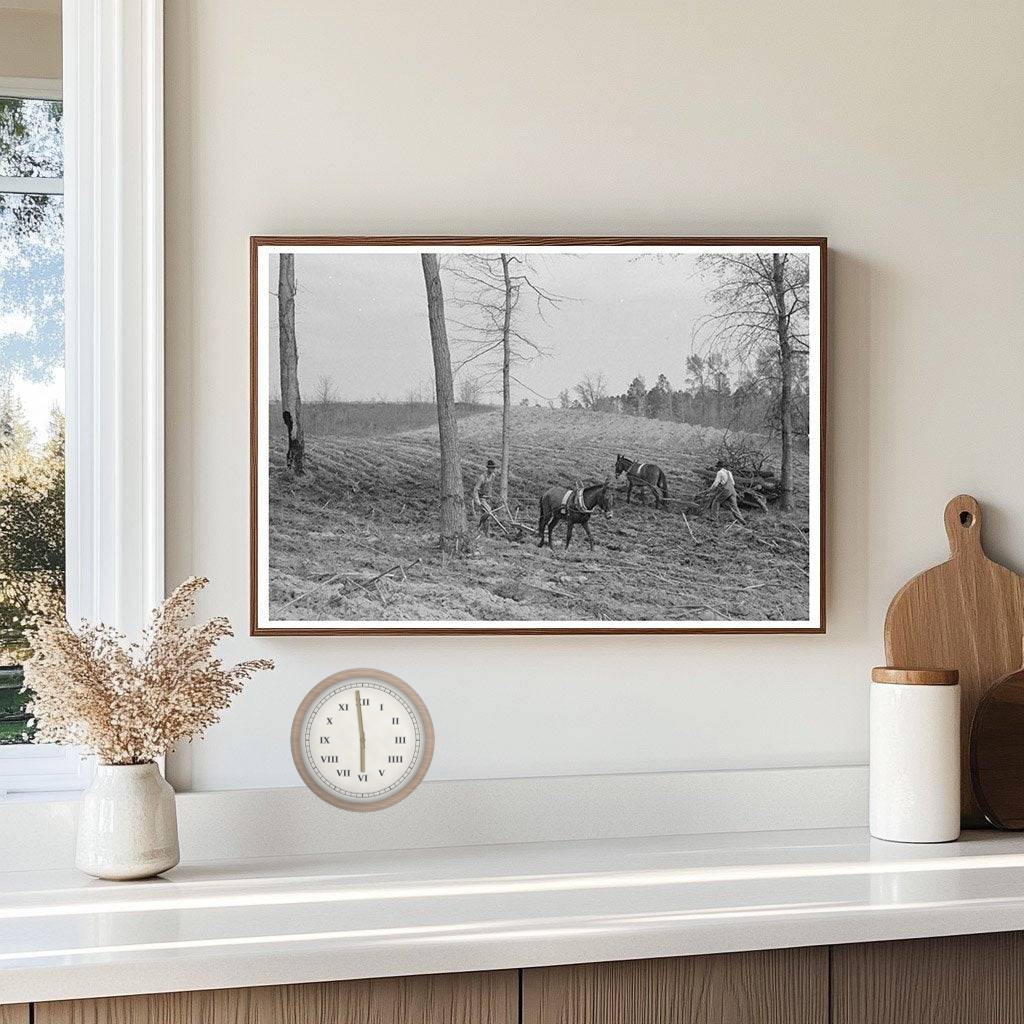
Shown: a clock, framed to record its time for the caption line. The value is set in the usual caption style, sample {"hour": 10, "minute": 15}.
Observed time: {"hour": 5, "minute": 59}
